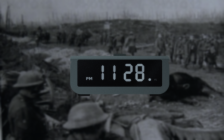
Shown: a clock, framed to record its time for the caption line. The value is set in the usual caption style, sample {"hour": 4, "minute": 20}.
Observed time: {"hour": 11, "minute": 28}
